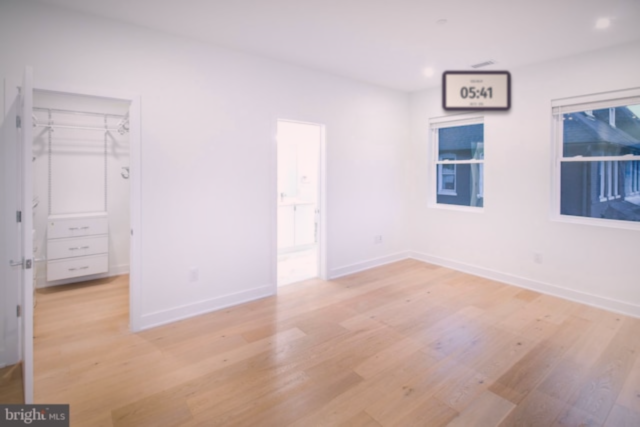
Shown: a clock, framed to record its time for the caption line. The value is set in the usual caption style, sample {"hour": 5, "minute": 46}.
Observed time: {"hour": 5, "minute": 41}
